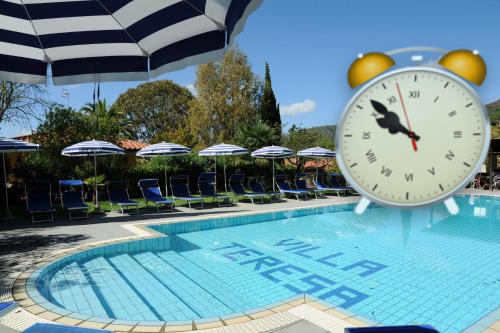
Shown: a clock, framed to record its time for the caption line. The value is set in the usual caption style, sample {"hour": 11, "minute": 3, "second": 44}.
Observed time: {"hour": 9, "minute": 51, "second": 57}
